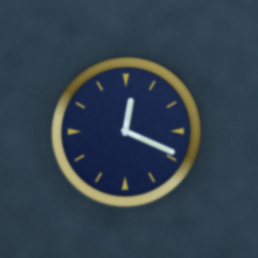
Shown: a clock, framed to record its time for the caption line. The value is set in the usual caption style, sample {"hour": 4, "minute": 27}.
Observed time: {"hour": 12, "minute": 19}
